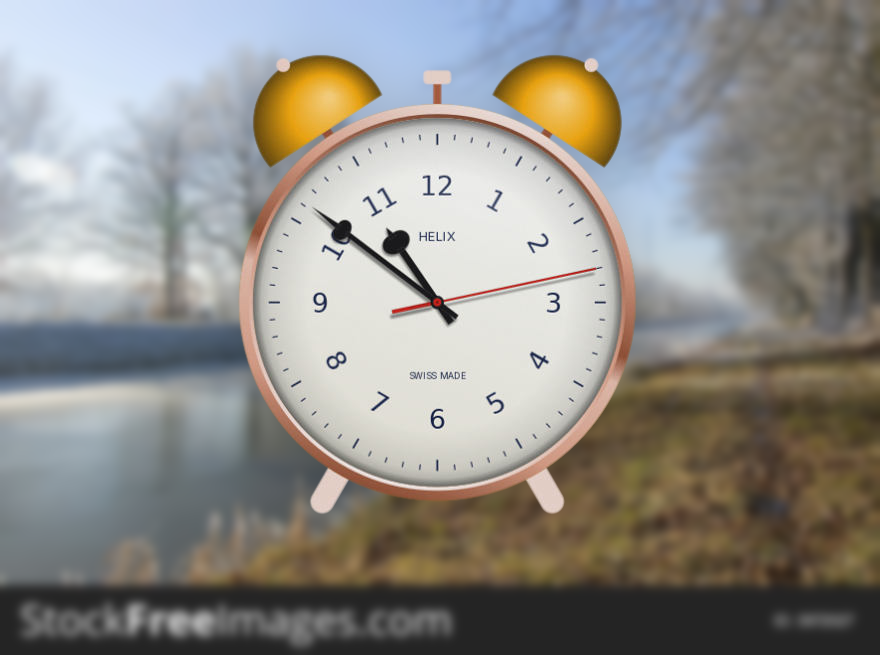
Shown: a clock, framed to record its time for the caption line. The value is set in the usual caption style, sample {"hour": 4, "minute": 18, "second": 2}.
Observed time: {"hour": 10, "minute": 51, "second": 13}
